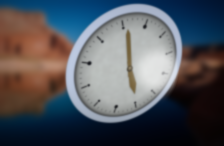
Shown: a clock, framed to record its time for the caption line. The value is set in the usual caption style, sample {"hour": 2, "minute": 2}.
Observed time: {"hour": 4, "minute": 56}
